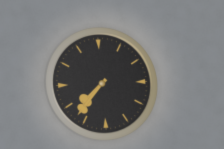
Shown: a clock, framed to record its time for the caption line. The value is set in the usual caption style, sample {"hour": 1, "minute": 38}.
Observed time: {"hour": 7, "minute": 37}
